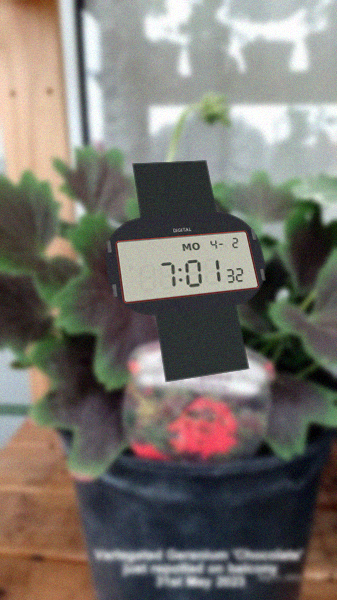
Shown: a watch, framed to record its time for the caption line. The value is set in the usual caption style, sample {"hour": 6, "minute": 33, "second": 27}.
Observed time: {"hour": 7, "minute": 1, "second": 32}
